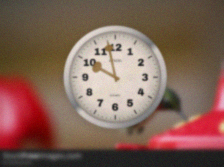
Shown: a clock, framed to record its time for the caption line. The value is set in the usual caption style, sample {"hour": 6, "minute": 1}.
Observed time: {"hour": 9, "minute": 58}
